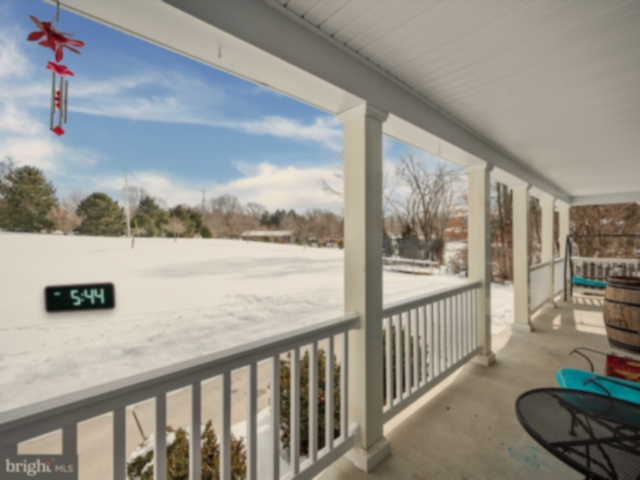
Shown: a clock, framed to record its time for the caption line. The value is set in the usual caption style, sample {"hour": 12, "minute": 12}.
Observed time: {"hour": 5, "minute": 44}
